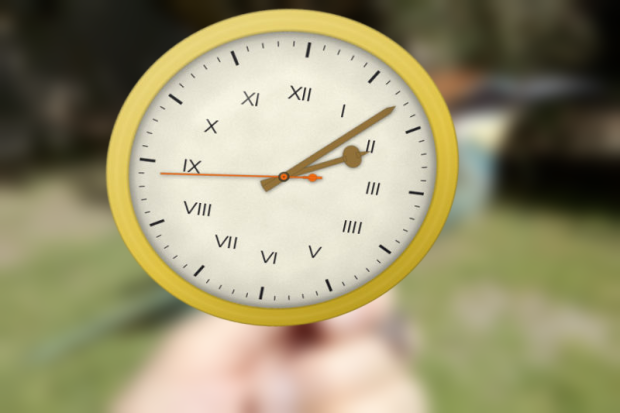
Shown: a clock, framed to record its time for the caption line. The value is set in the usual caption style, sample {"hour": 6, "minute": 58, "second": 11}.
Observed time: {"hour": 2, "minute": 7, "second": 44}
